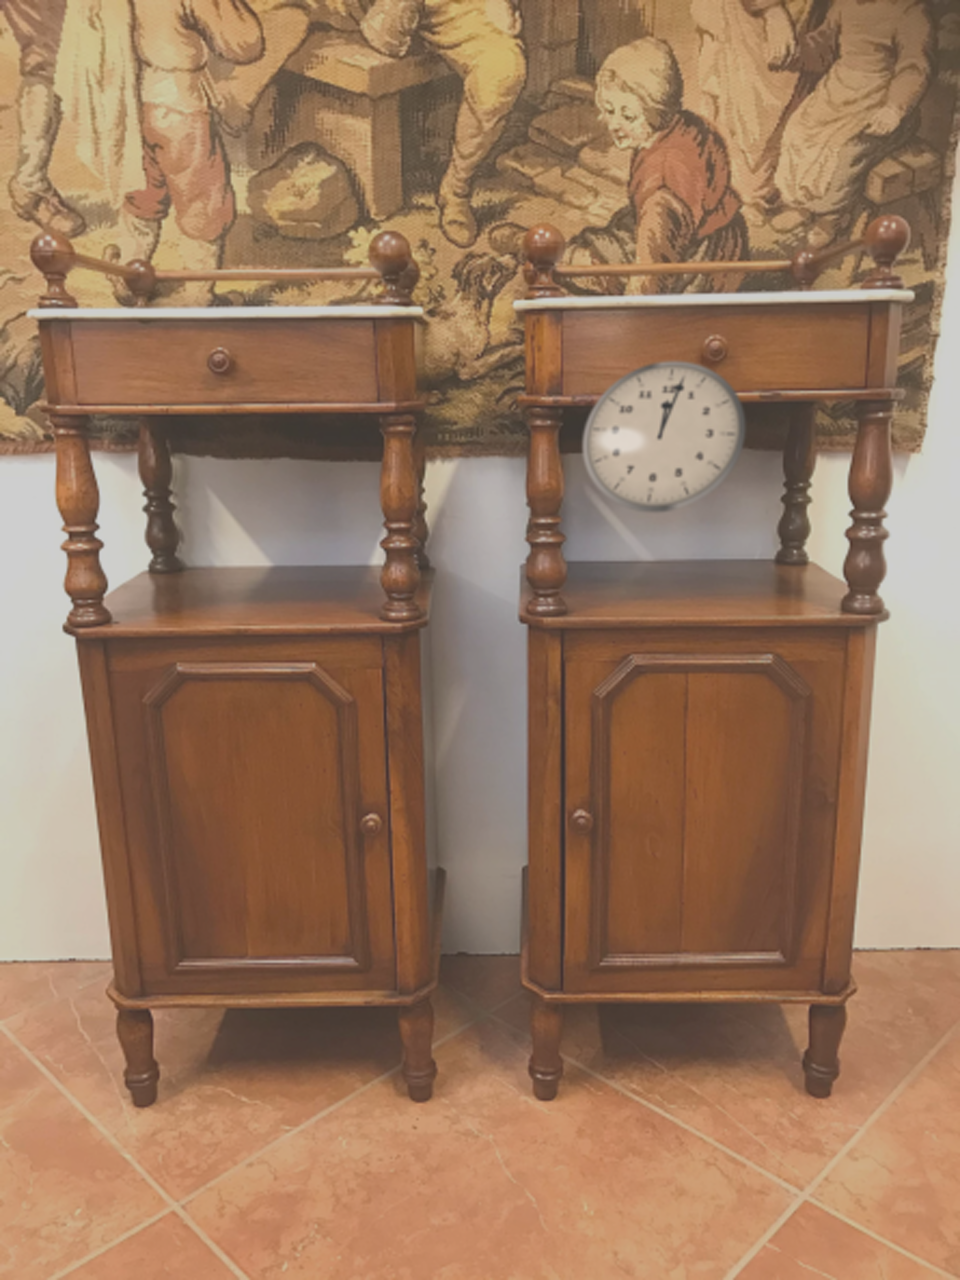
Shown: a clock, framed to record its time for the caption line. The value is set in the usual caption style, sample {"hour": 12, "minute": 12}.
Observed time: {"hour": 12, "minute": 2}
